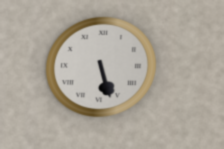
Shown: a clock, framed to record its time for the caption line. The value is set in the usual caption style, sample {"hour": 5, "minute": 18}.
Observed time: {"hour": 5, "minute": 27}
